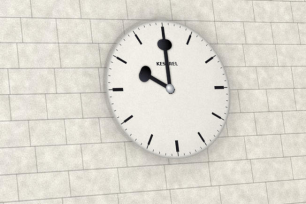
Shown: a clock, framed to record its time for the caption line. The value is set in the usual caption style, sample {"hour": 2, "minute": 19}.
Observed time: {"hour": 10, "minute": 0}
